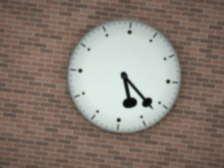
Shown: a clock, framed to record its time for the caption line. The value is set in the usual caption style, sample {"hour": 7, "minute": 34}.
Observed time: {"hour": 5, "minute": 22}
